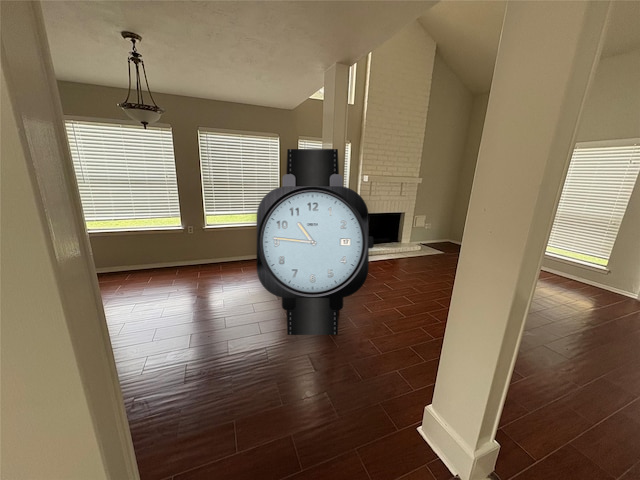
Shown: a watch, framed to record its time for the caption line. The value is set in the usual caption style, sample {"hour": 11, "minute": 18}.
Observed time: {"hour": 10, "minute": 46}
